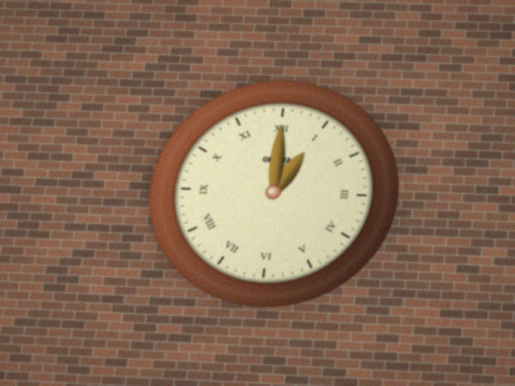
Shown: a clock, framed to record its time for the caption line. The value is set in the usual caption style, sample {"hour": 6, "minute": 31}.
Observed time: {"hour": 1, "minute": 0}
